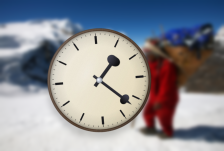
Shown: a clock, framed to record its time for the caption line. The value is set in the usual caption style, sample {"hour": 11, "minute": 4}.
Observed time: {"hour": 1, "minute": 22}
